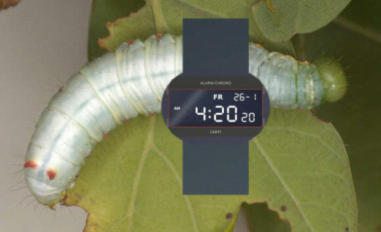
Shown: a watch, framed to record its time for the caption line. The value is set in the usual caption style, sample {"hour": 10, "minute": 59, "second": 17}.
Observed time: {"hour": 4, "minute": 20, "second": 20}
